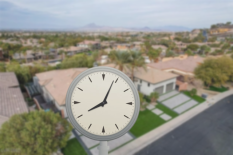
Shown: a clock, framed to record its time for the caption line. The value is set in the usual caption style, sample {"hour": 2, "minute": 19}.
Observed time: {"hour": 8, "minute": 4}
